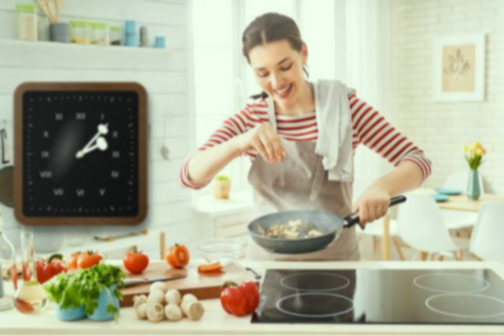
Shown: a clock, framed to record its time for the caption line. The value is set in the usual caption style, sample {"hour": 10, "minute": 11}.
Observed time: {"hour": 2, "minute": 7}
